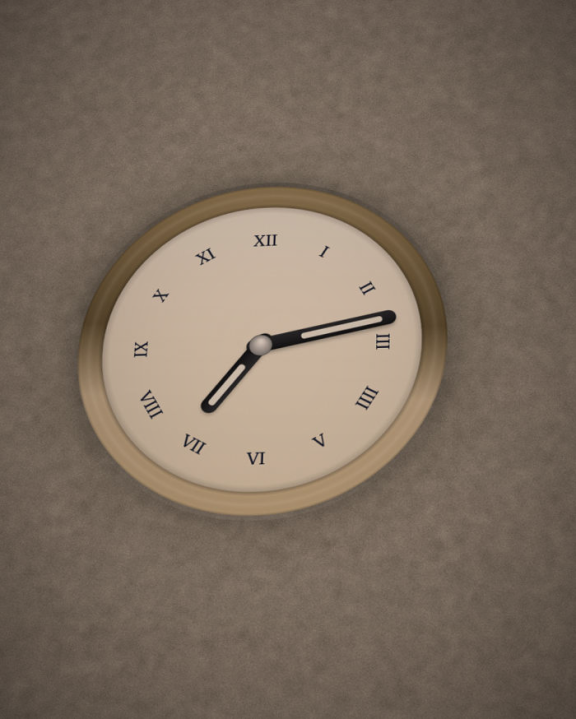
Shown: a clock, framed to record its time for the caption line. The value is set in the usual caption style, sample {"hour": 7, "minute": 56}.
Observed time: {"hour": 7, "minute": 13}
